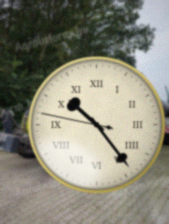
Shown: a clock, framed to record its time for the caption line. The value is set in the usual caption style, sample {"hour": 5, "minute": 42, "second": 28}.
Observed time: {"hour": 10, "minute": 23, "second": 47}
